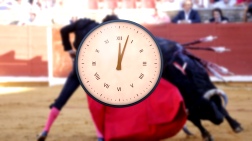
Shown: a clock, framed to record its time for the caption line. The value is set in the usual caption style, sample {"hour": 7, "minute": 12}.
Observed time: {"hour": 12, "minute": 3}
